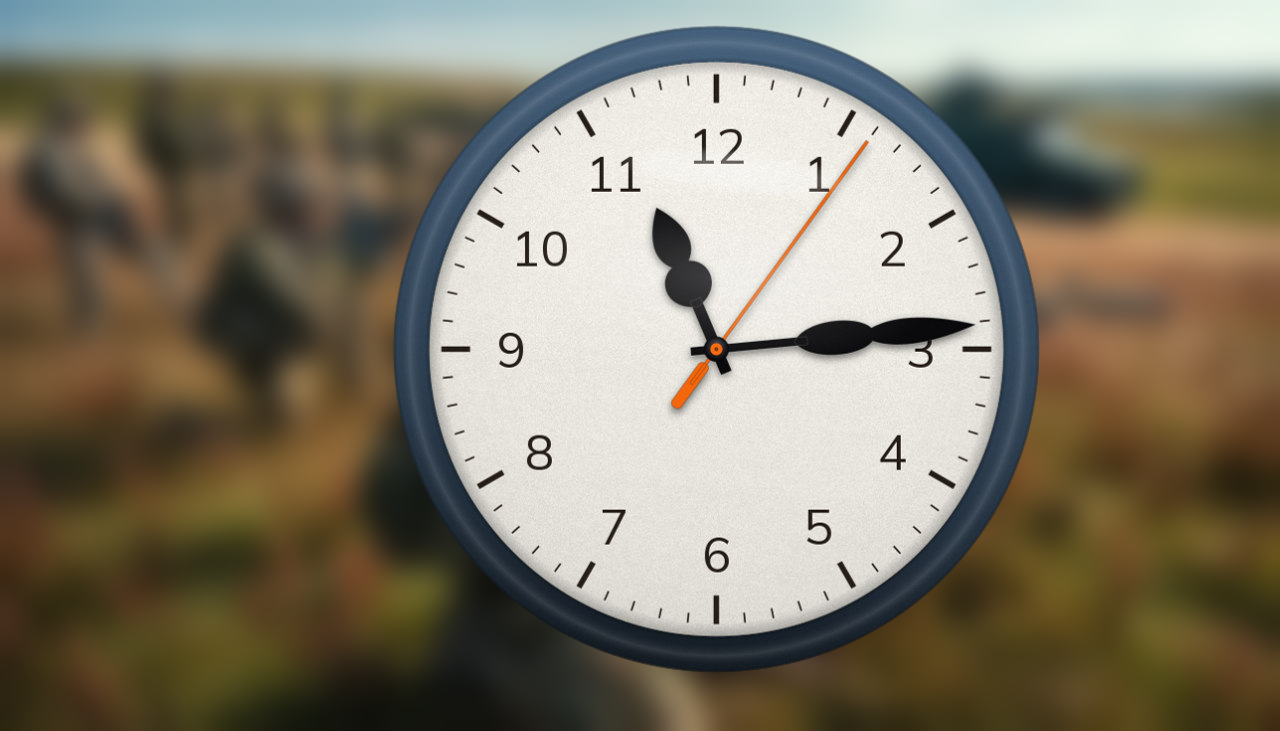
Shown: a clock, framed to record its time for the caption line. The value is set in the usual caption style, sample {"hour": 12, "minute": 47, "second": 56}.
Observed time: {"hour": 11, "minute": 14, "second": 6}
